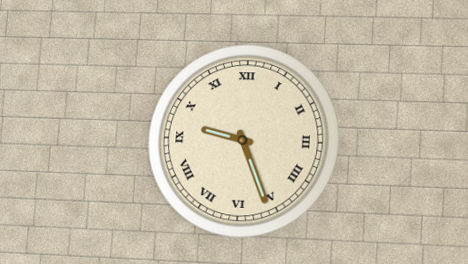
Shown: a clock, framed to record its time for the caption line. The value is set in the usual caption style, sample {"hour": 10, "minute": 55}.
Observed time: {"hour": 9, "minute": 26}
